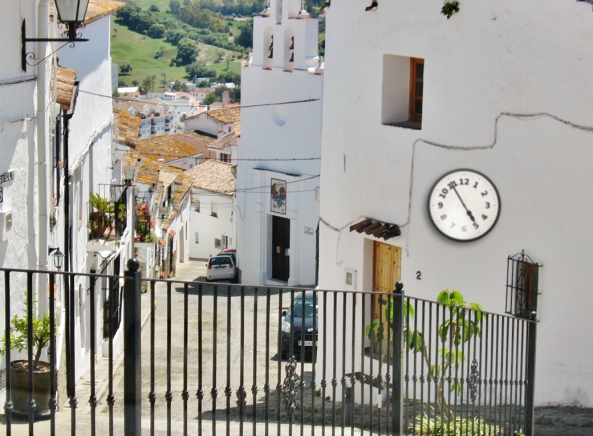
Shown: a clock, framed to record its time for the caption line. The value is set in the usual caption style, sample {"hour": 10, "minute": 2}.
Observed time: {"hour": 4, "minute": 55}
